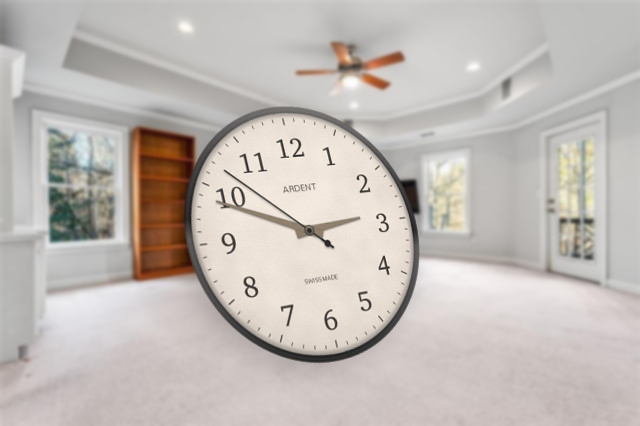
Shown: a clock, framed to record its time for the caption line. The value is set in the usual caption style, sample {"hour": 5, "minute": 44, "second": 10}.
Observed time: {"hour": 2, "minute": 48, "second": 52}
